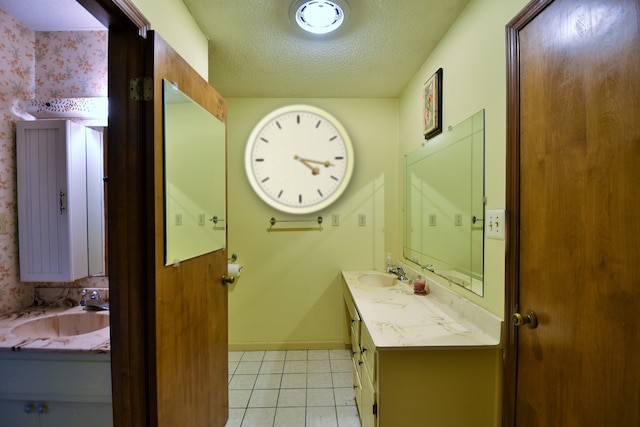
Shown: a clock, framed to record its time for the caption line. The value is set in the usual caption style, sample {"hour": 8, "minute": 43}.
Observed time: {"hour": 4, "minute": 17}
